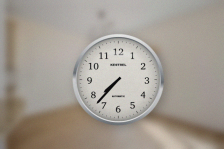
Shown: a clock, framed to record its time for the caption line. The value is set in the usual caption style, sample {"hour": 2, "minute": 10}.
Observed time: {"hour": 7, "minute": 37}
